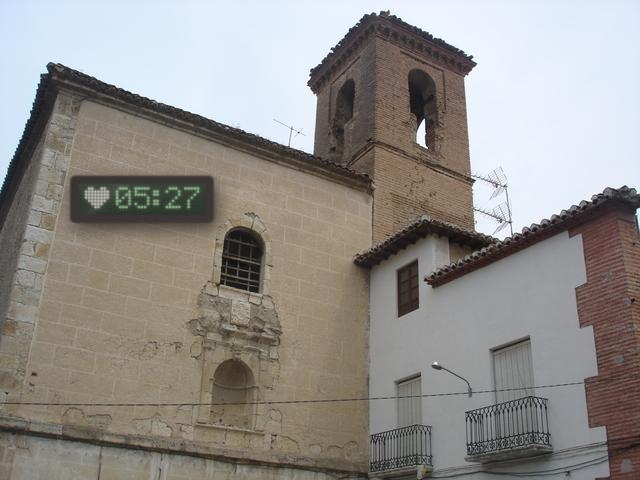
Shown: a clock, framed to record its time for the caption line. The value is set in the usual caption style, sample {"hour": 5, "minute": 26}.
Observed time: {"hour": 5, "minute": 27}
